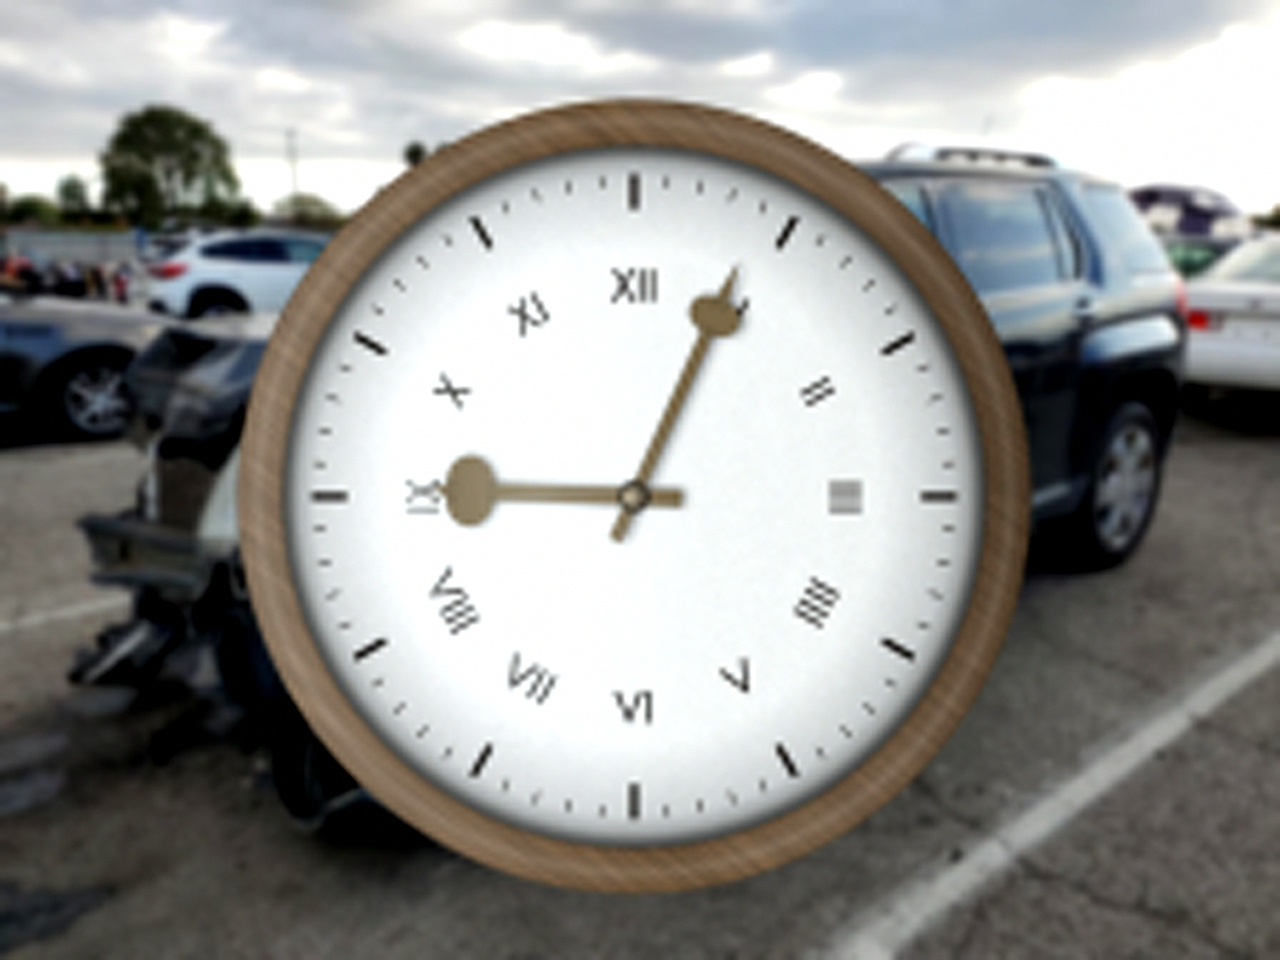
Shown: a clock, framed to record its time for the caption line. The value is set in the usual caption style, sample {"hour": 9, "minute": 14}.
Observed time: {"hour": 9, "minute": 4}
